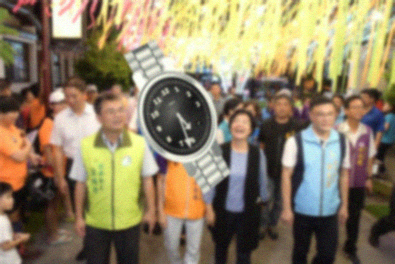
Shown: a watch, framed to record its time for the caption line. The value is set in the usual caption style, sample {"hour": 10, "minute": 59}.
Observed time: {"hour": 5, "minute": 32}
